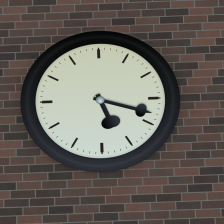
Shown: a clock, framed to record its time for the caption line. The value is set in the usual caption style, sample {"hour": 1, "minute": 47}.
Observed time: {"hour": 5, "minute": 18}
